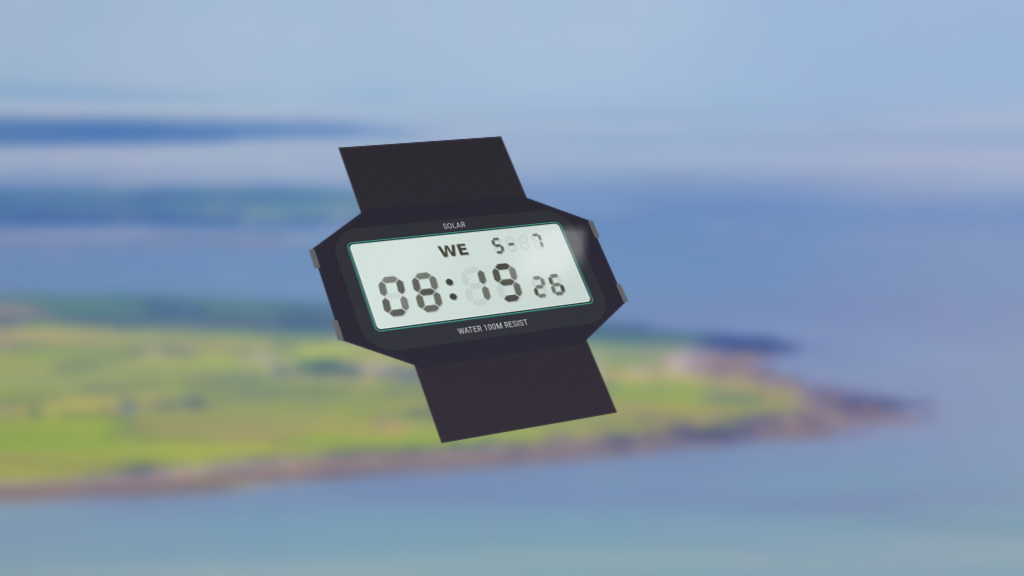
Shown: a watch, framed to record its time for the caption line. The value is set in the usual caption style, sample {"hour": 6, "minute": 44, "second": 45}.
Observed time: {"hour": 8, "minute": 19, "second": 26}
